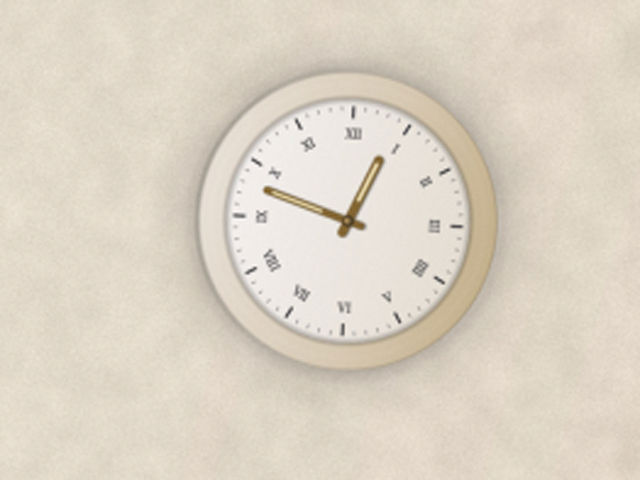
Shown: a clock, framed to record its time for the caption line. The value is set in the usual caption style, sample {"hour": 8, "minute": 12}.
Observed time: {"hour": 12, "minute": 48}
